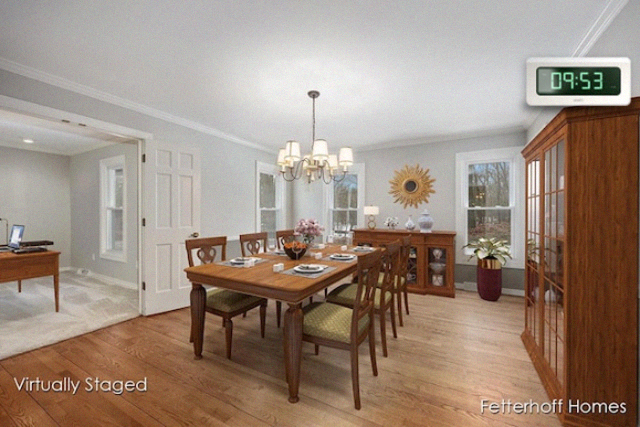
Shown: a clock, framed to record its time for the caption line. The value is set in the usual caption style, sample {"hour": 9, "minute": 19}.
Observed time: {"hour": 9, "minute": 53}
